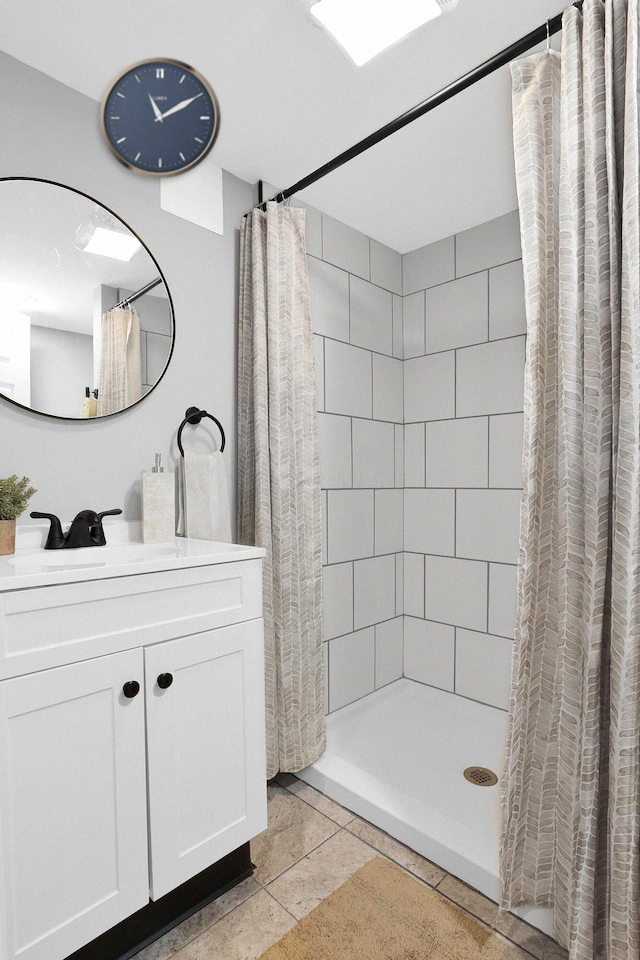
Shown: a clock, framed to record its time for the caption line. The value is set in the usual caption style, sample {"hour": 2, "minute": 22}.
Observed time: {"hour": 11, "minute": 10}
